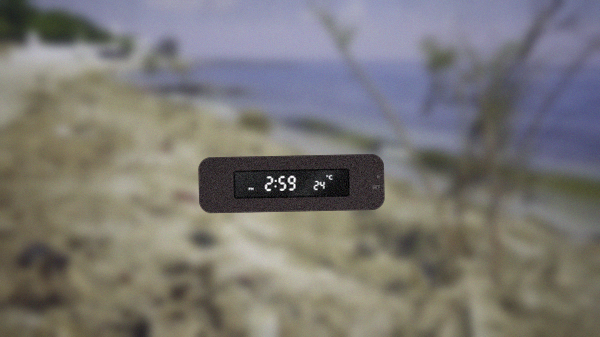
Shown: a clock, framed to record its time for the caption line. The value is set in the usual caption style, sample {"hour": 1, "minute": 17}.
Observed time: {"hour": 2, "minute": 59}
